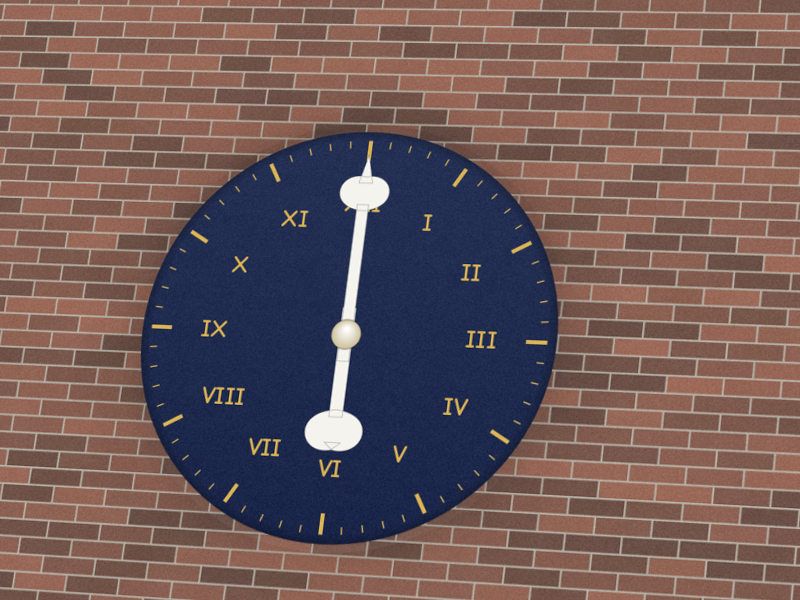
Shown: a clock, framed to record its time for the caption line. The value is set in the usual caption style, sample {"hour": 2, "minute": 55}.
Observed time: {"hour": 6, "minute": 0}
